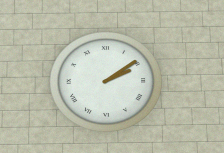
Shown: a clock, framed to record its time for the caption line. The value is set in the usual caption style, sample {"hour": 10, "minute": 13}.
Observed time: {"hour": 2, "minute": 9}
